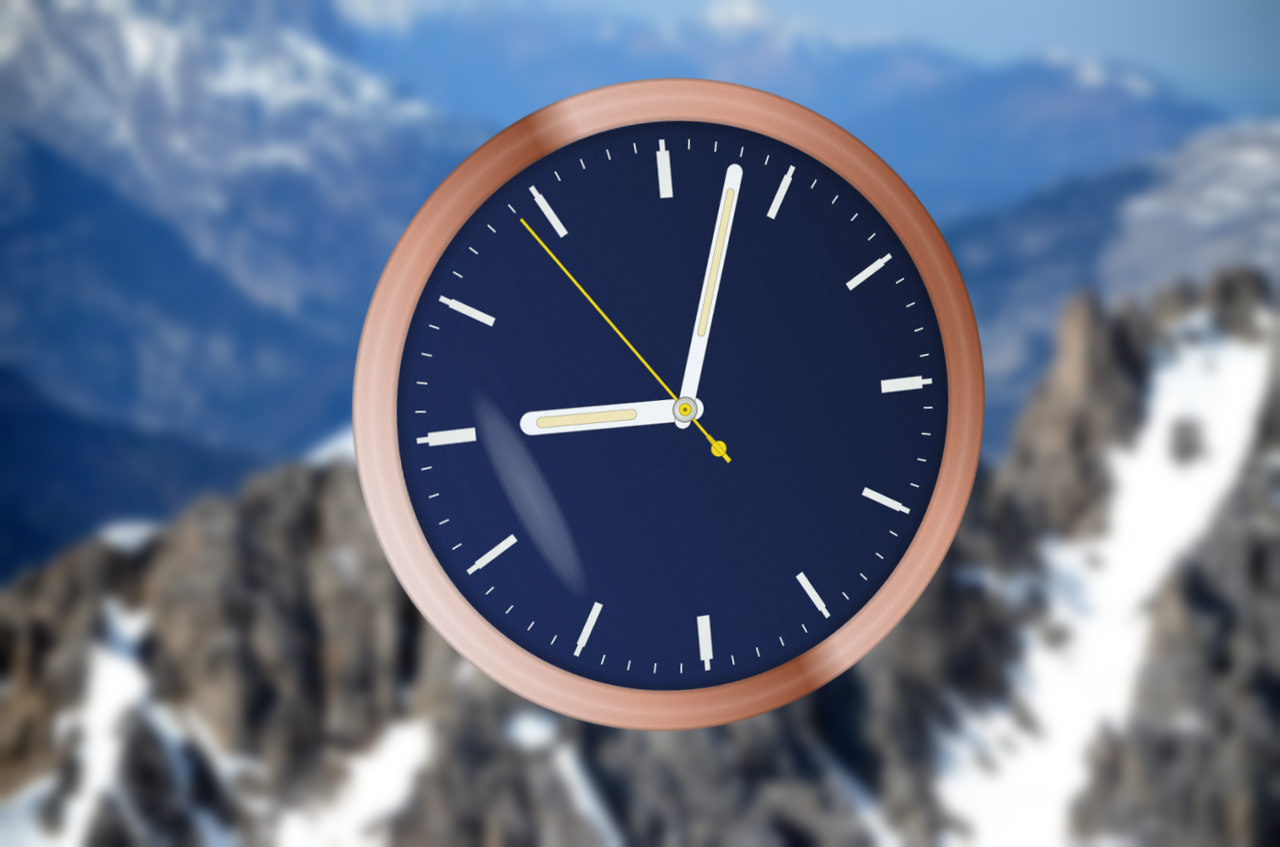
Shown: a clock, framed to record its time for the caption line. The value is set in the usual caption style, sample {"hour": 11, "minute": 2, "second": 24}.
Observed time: {"hour": 9, "minute": 2, "second": 54}
